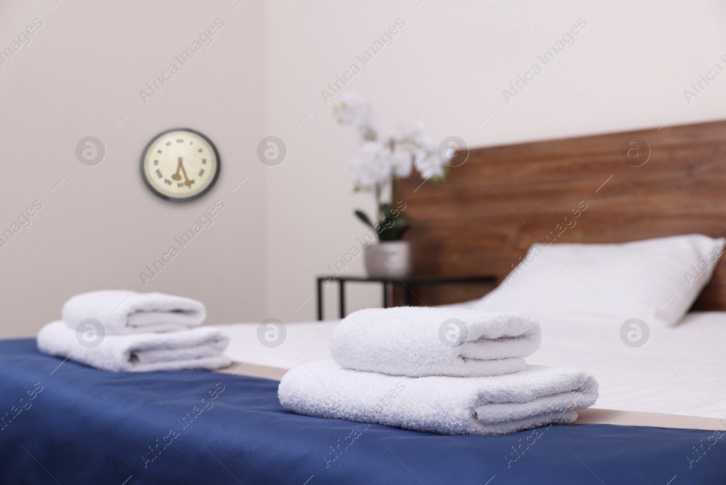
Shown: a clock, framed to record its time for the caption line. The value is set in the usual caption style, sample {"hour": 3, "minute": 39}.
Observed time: {"hour": 6, "minute": 27}
